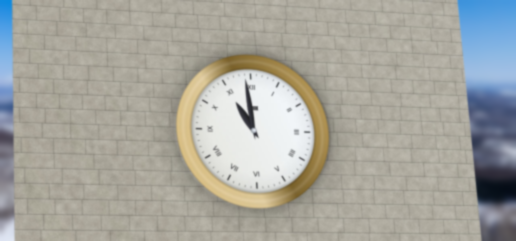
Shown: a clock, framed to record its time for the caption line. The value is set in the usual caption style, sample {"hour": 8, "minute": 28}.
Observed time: {"hour": 10, "minute": 59}
